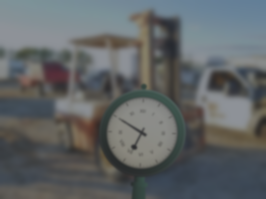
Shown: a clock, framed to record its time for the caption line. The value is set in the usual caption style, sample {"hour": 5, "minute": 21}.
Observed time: {"hour": 6, "minute": 50}
